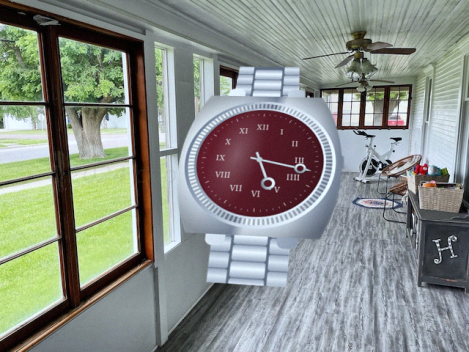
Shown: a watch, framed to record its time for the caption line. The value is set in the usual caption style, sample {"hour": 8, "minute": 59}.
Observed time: {"hour": 5, "minute": 17}
